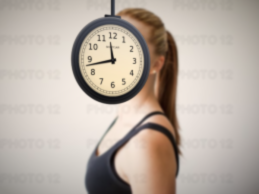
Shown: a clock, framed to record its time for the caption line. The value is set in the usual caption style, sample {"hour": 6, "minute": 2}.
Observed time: {"hour": 11, "minute": 43}
